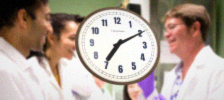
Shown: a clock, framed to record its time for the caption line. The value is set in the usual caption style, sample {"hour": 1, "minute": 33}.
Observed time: {"hour": 7, "minute": 10}
